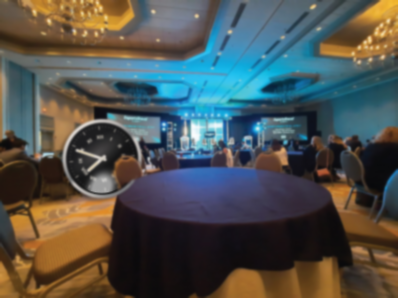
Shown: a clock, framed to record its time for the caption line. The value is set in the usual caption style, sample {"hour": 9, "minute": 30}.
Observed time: {"hour": 7, "minute": 49}
